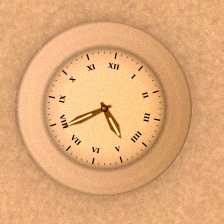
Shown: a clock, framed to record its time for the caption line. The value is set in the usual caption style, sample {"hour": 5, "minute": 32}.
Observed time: {"hour": 4, "minute": 39}
